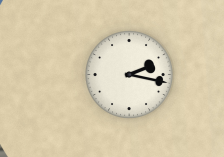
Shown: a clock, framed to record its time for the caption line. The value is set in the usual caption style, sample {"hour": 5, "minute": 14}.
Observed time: {"hour": 2, "minute": 17}
